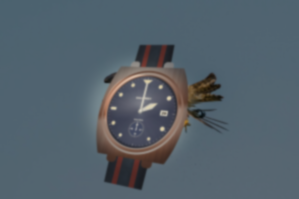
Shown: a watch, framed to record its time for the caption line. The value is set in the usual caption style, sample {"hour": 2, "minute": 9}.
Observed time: {"hour": 2, "minute": 0}
